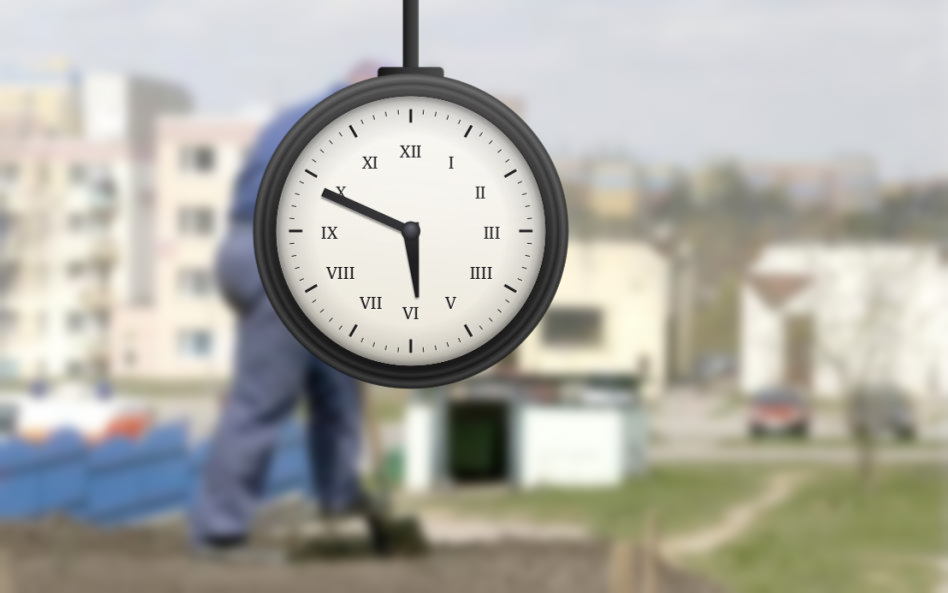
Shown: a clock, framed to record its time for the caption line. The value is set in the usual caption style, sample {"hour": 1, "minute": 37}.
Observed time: {"hour": 5, "minute": 49}
